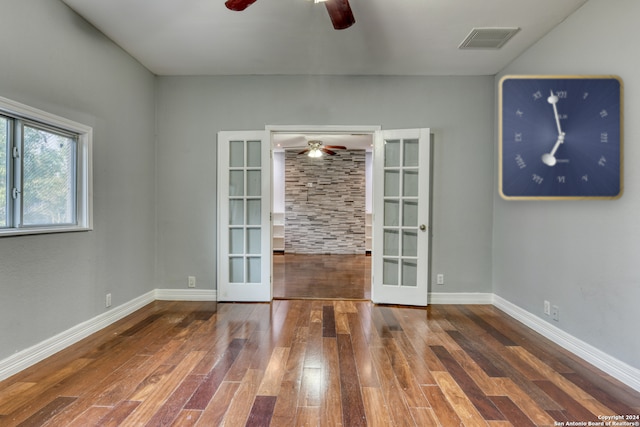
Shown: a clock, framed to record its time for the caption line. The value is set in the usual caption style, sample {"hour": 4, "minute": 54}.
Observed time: {"hour": 6, "minute": 58}
